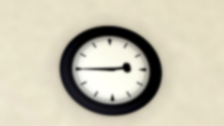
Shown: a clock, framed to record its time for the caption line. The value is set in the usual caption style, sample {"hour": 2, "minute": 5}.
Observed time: {"hour": 2, "minute": 45}
